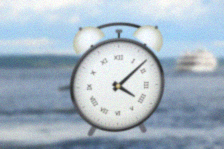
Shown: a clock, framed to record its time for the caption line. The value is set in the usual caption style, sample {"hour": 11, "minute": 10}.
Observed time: {"hour": 4, "minute": 8}
